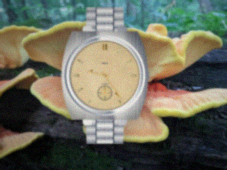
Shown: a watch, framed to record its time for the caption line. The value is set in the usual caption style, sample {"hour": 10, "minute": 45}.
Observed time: {"hour": 9, "minute": 24}
